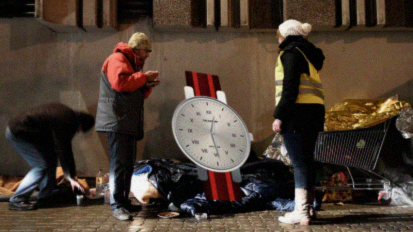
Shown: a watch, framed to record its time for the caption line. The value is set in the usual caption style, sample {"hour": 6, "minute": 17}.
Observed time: {"hour": 12, "minute": 29}
